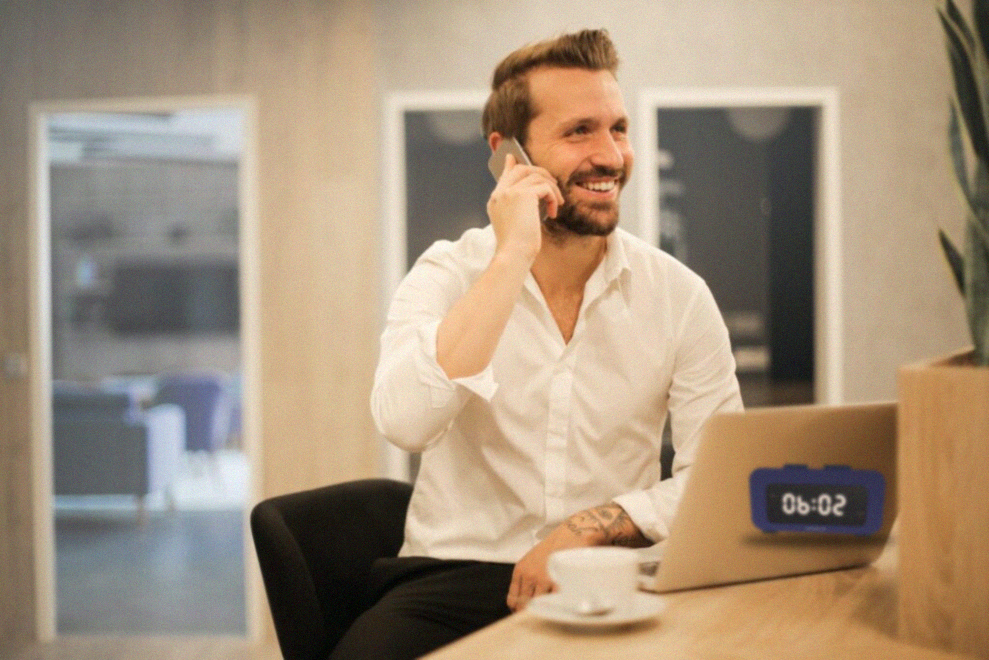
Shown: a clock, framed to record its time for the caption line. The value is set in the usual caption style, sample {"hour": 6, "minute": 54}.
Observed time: {"hour": 6, "minute": 2}
